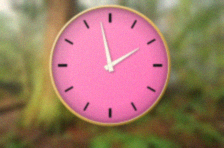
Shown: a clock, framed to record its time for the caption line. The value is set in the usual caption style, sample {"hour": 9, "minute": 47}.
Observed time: {"hour": 1, "minute": 58}
